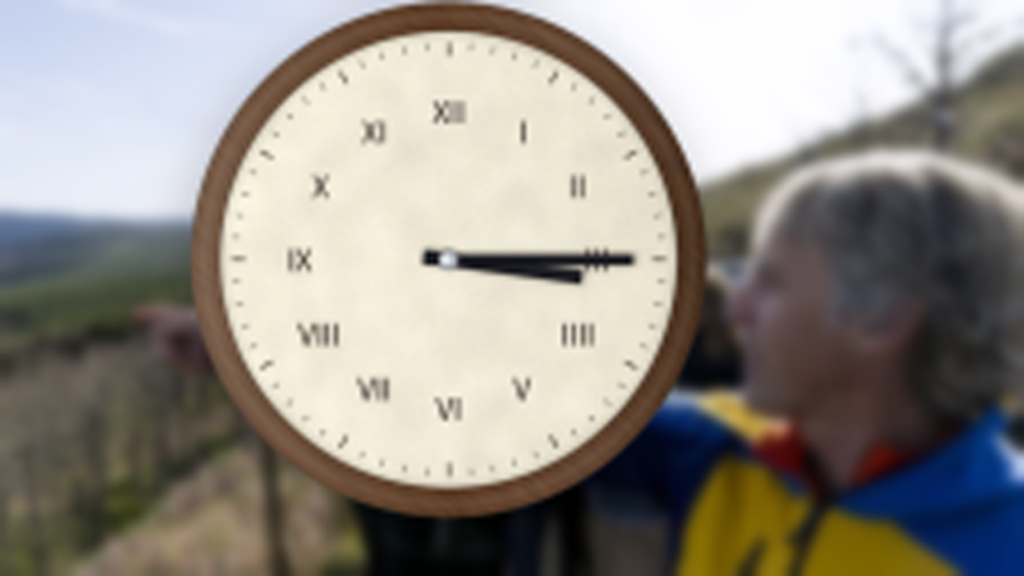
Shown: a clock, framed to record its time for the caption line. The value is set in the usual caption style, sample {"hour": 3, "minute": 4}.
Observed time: {"hour": 3, "minute": 15}
